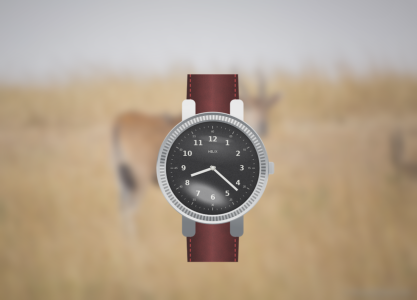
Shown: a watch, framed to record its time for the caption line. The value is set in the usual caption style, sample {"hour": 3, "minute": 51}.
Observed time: {"hour": 8, "minute": 22}
